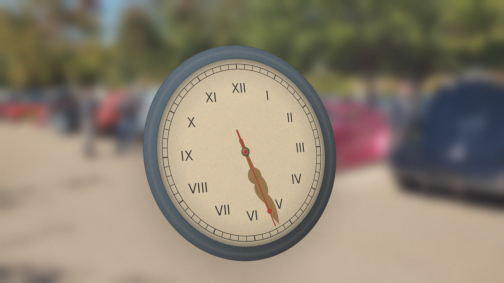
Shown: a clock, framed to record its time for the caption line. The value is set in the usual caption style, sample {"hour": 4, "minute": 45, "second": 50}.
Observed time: {"hour": 5, "minute": 26, "second": 27}
